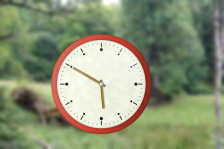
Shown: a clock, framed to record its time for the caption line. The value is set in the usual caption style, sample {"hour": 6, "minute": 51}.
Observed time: {"hour": 5, "minute": 50}
